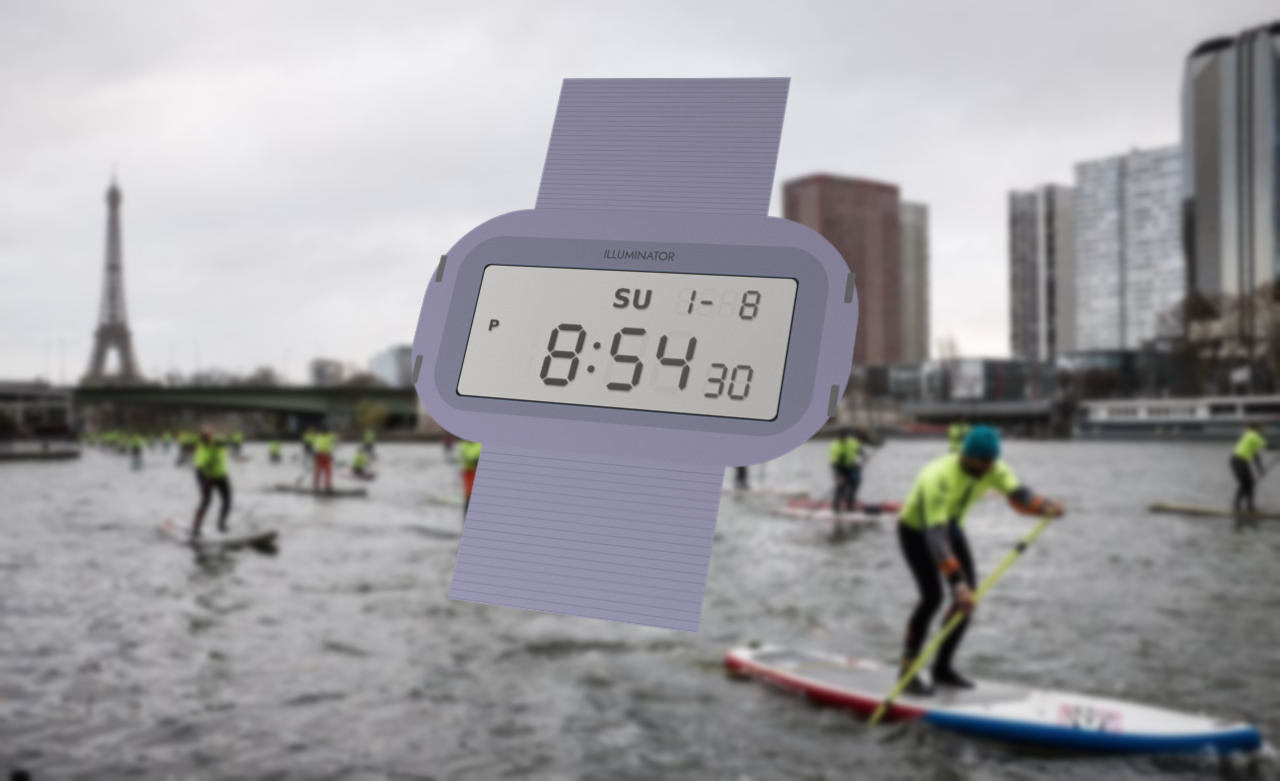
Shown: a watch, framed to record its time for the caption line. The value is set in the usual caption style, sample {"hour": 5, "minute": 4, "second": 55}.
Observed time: {"hour": 8, "minute": 54, "second": 30}
